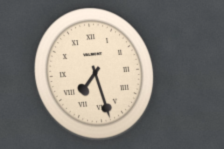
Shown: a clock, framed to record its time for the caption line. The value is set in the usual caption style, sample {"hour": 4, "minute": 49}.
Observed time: {"hour": 7, "minute": 28}
